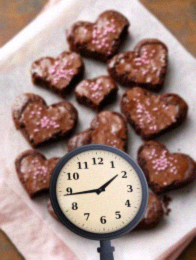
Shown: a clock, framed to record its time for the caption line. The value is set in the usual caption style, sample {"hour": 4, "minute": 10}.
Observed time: {"hour": 1, "minute": 44}
